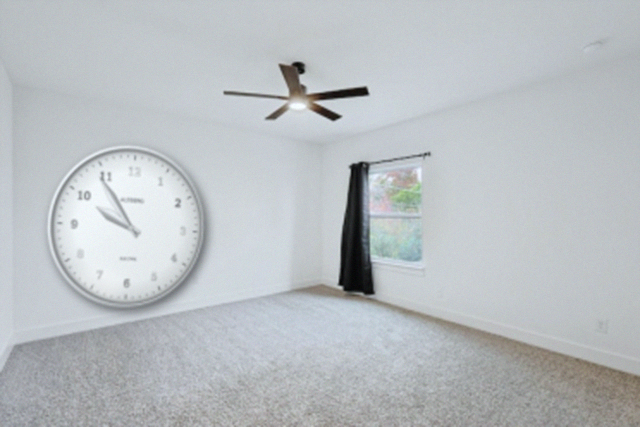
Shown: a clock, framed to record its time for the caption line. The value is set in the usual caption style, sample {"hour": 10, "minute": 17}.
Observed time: {"hour": 9, "minute": 54}
